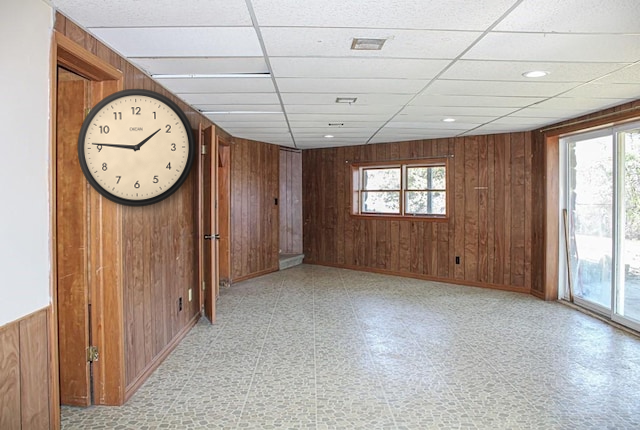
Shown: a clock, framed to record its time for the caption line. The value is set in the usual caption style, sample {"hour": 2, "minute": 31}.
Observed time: {"hour": 1, "minute": 46}
